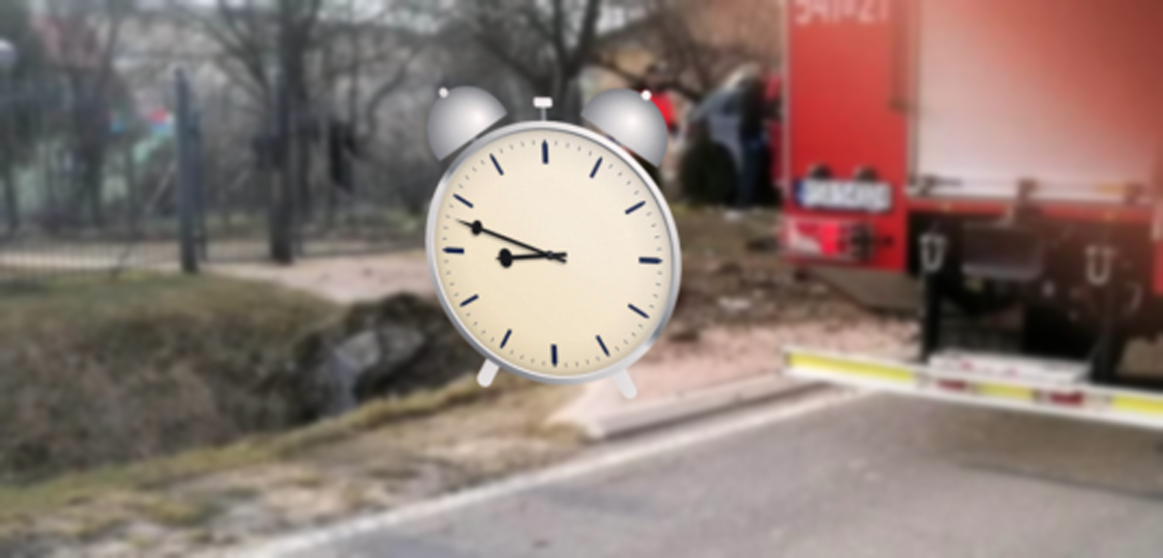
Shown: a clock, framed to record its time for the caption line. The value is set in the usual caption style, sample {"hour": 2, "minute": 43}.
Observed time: {"hour": 8, "minute": 48}
